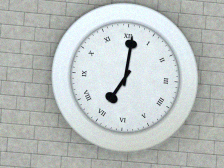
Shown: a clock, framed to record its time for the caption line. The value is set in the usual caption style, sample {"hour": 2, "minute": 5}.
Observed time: {"hour": 7, "minute": 1}
